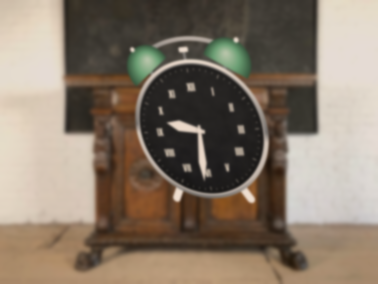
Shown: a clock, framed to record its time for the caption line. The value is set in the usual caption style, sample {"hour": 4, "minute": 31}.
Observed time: {"hour": 9, "minute": 31}
